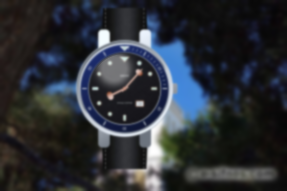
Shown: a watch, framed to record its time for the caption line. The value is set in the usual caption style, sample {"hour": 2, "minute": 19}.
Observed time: {"hour": 8, "minute": 7}
